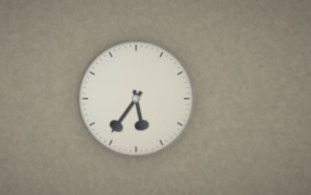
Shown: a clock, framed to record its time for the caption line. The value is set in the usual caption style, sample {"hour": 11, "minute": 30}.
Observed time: {"hour": 5, "minute": 36}
